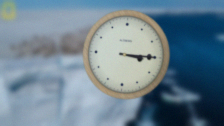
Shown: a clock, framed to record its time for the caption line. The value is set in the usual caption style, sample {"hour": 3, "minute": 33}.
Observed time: {"hour": 3, "minute": 15}
